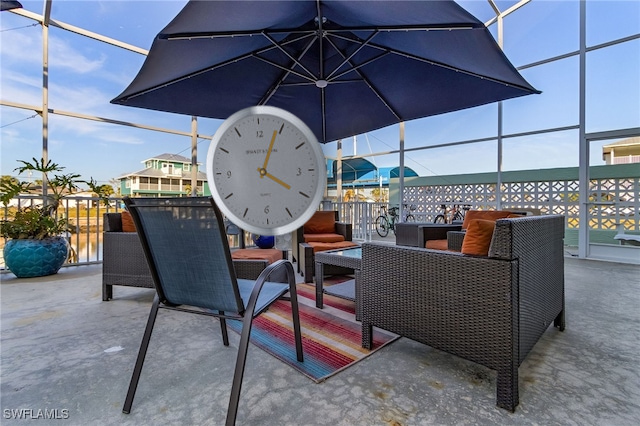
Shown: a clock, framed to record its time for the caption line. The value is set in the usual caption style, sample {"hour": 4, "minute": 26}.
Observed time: {"hour": 4, "minute": 4}
